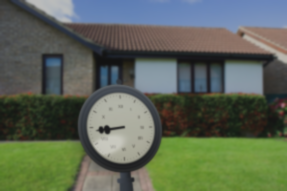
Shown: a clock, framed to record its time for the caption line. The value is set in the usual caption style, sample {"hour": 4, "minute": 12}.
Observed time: {"hour": 8, "minute": 44}
